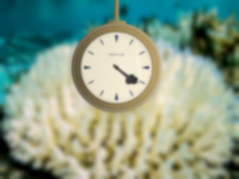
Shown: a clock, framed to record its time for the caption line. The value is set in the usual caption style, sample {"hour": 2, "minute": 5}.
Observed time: {"hour": 4, "minute": 21}
